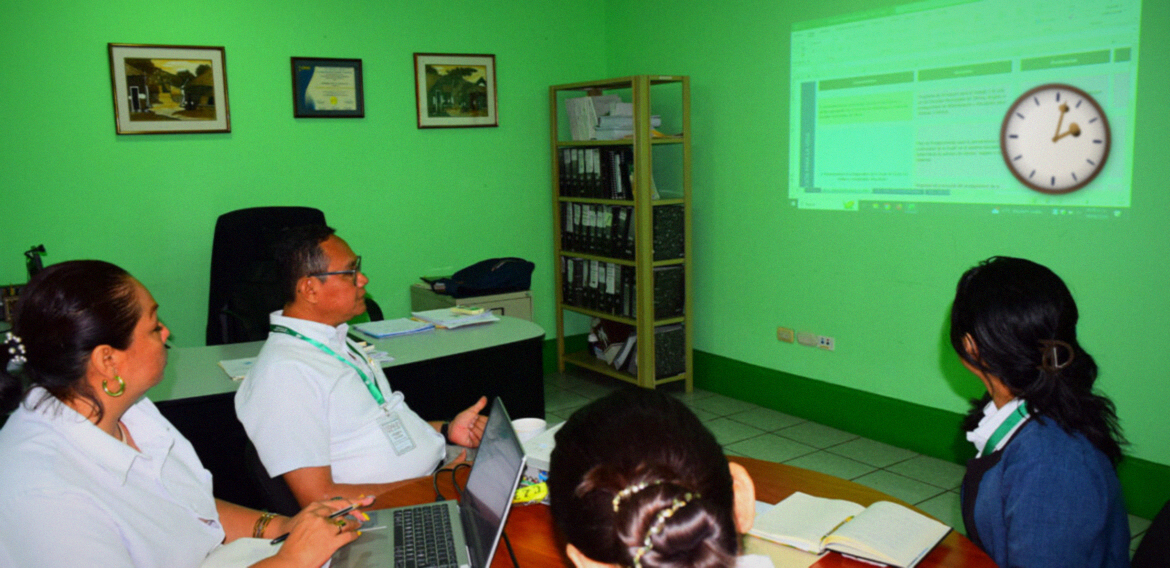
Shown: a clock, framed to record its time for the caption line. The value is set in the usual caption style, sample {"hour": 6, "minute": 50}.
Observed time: {"hour": 2, "minute": 2}
